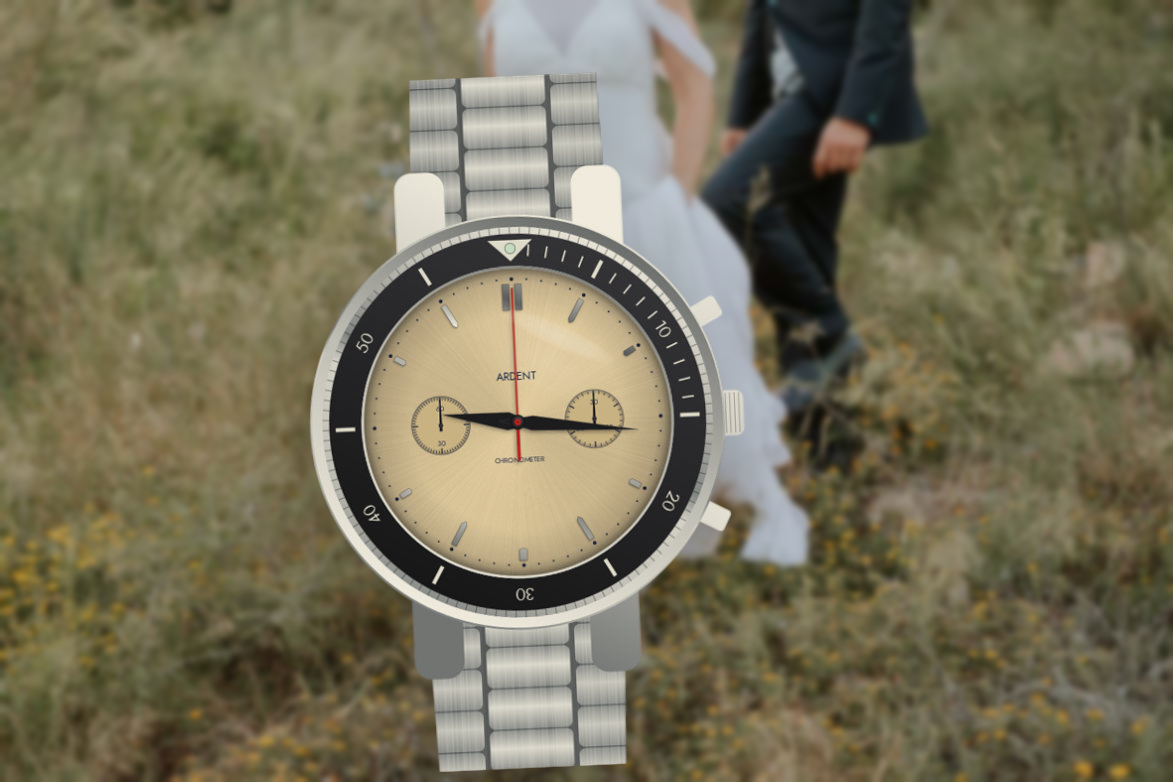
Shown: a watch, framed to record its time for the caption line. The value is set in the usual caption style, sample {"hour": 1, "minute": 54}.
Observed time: {"hour": 9, "minute": 16}
